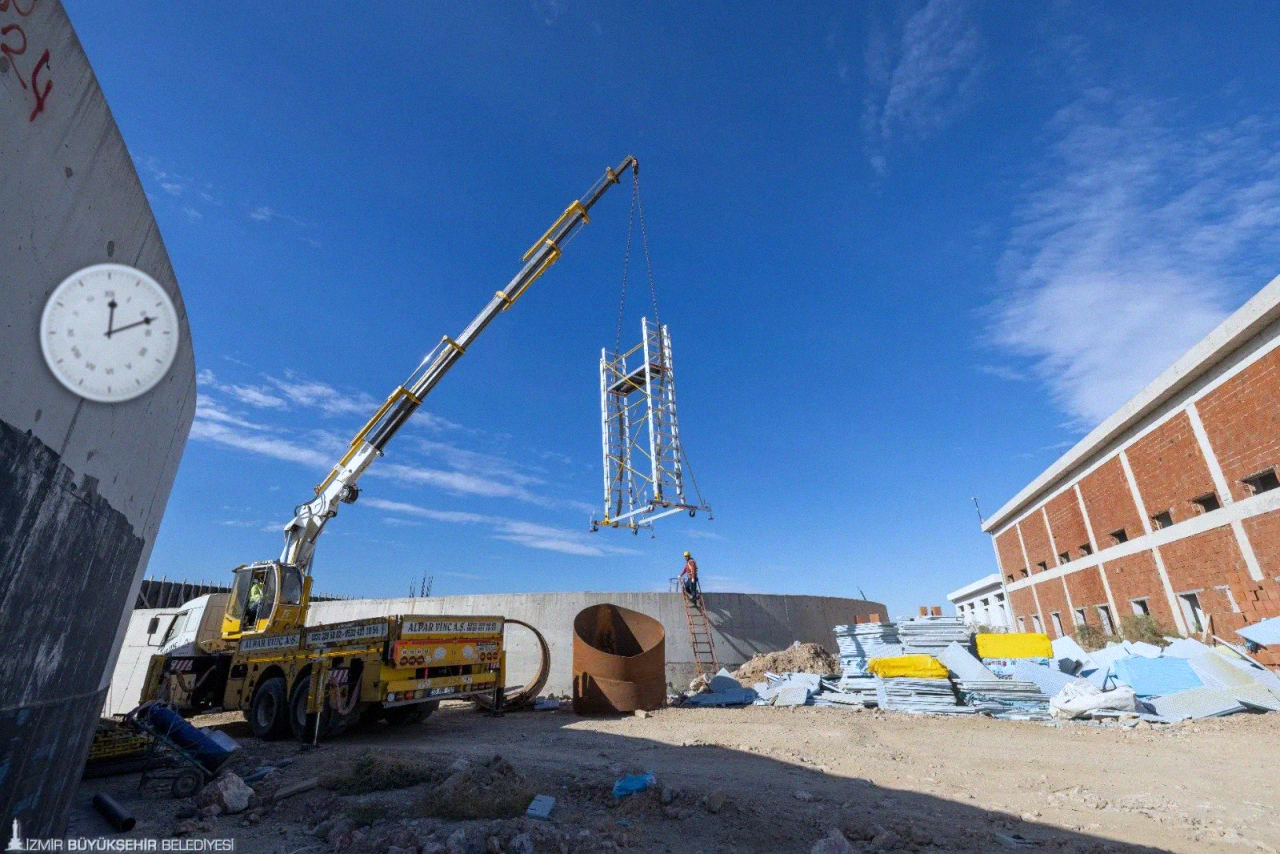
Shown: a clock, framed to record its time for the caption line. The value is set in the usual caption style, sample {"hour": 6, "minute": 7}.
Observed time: {"hour": 12, "minute": 12}
